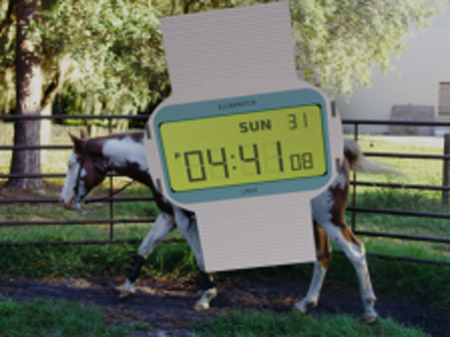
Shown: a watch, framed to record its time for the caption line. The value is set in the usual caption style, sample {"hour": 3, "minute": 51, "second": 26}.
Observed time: {"hour": 4, "minute": 41, "second": 8}
